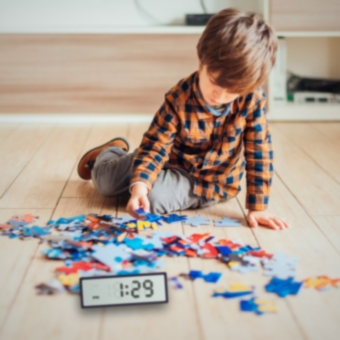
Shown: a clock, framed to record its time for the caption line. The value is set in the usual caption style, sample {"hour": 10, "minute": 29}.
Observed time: {"hour": 1, "minute": 29}
